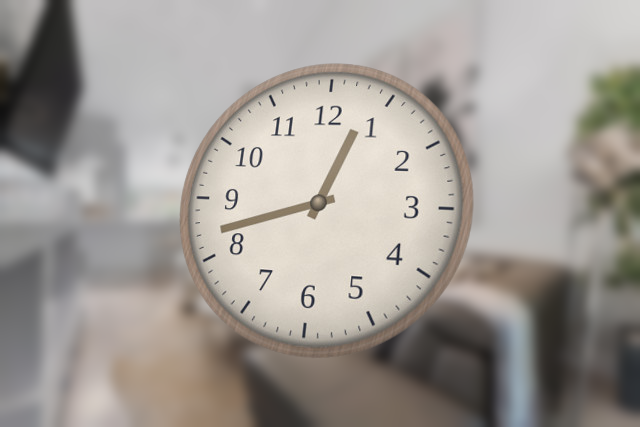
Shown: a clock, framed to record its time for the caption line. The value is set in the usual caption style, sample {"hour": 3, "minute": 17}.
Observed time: {"hour": 12, "minute": 42}
